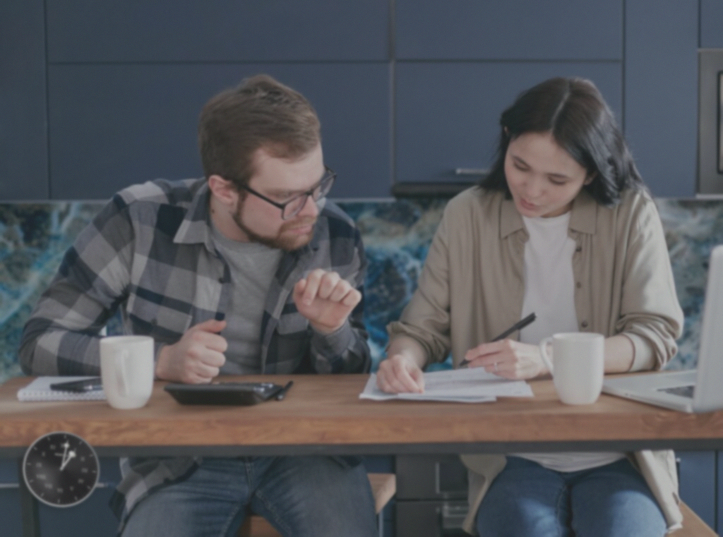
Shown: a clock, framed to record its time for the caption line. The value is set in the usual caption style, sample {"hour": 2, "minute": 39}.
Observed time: {"hour": 1, "minute": 1}
